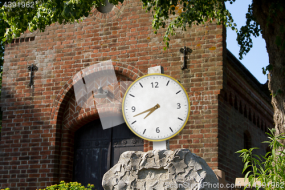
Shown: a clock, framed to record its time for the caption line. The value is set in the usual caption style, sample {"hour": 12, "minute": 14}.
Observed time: {"hour": 7, "minute": 42}
